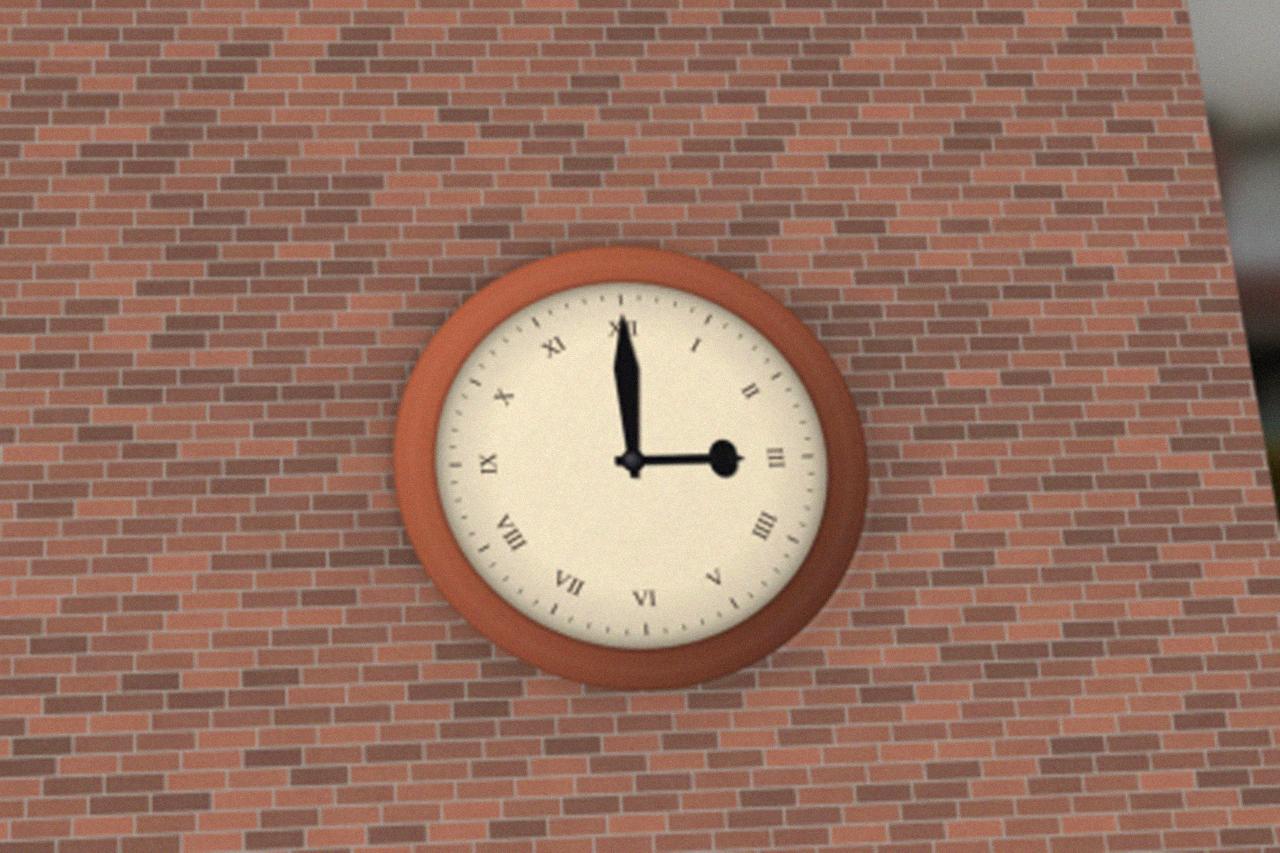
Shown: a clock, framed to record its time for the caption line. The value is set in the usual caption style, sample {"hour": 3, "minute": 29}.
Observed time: {"hour": 3, "minute": 0}
